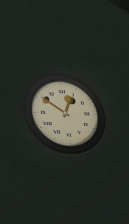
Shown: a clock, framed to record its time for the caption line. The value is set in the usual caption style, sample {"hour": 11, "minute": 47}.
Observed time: {"hour": 12, "minute": 51}
